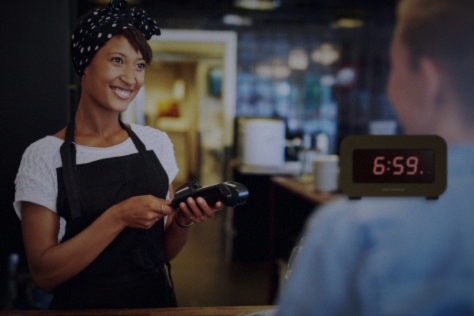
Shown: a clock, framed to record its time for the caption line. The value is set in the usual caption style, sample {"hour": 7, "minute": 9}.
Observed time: {"hour": 6, "minute": 59}
